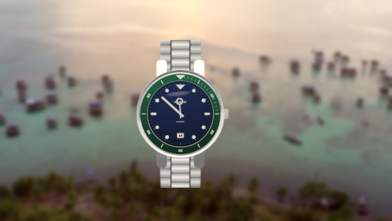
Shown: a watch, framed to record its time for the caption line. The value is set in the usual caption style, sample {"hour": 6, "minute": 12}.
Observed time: {"hour": 11, "minute": 52}
